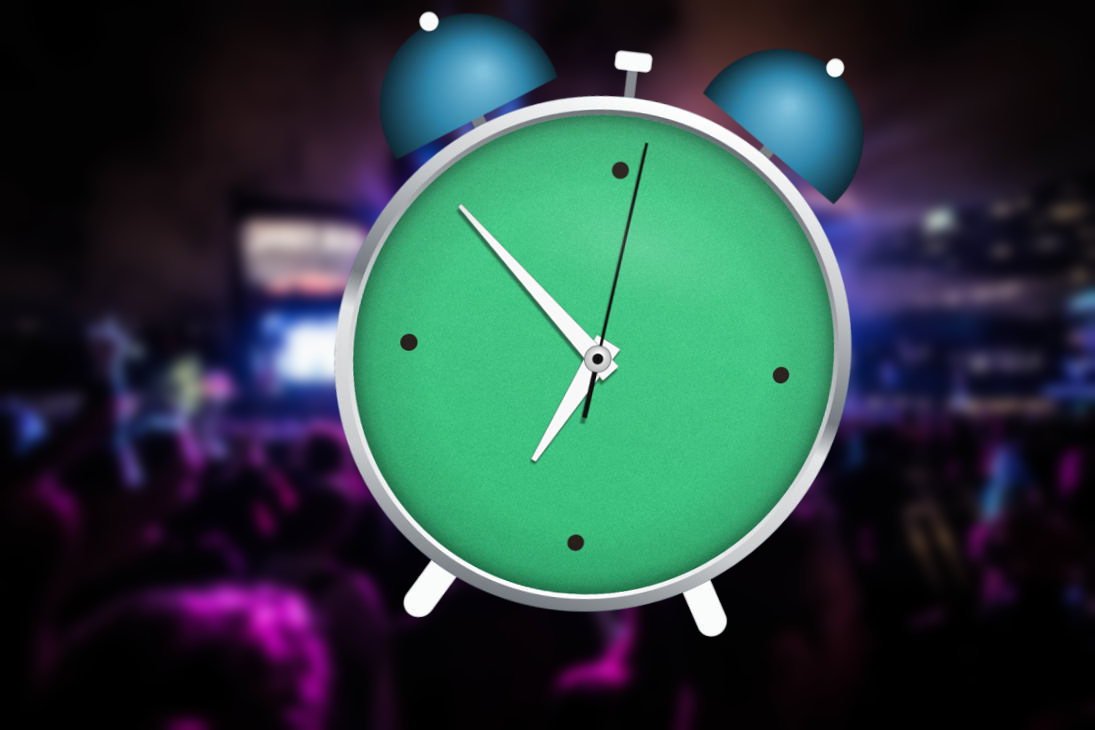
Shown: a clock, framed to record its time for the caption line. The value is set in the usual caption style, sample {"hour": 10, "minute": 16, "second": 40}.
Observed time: {"hour": 6, "minute": 52, "second": 1}
